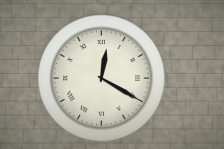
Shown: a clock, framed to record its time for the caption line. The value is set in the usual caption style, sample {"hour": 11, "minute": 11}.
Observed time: {"hour": 12, "minute": 20}
